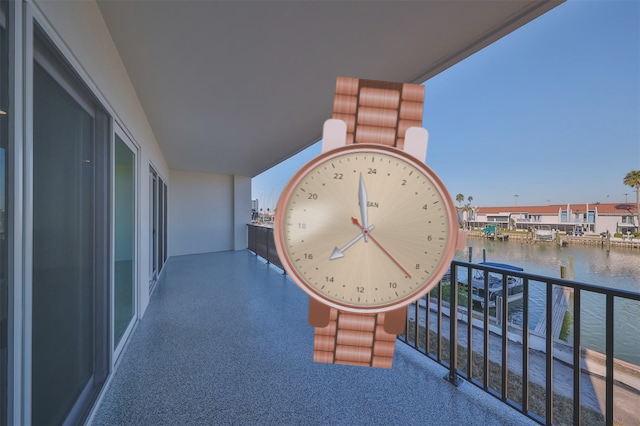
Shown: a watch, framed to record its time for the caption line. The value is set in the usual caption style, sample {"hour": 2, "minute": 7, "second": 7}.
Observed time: {"hour": 14, "minute": 58, "second": 22}
